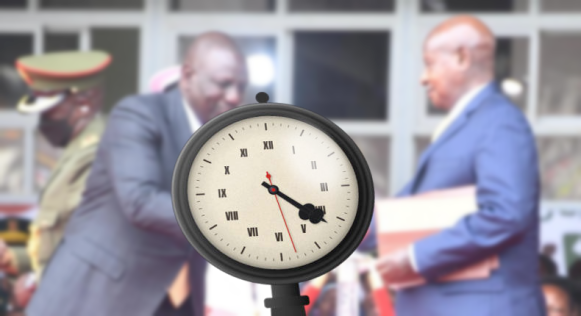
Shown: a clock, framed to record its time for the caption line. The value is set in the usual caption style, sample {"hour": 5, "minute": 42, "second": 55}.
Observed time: {"hour": 4, "minute": 21, "second": 28}
